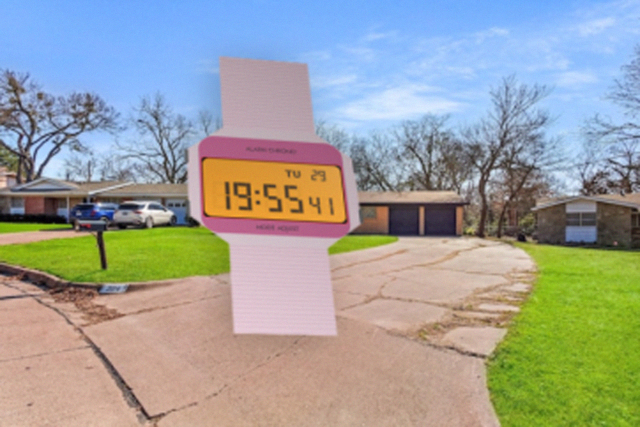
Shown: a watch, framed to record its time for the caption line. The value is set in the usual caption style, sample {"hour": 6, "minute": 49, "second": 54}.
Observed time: {"hour": 19, "minute": 55, "second": 41}
